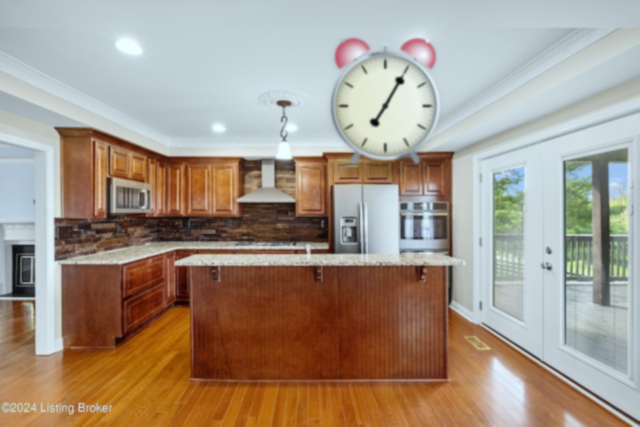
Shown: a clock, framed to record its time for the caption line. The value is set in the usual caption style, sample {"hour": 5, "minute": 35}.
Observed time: {"hour": 7, "minute": 5}
